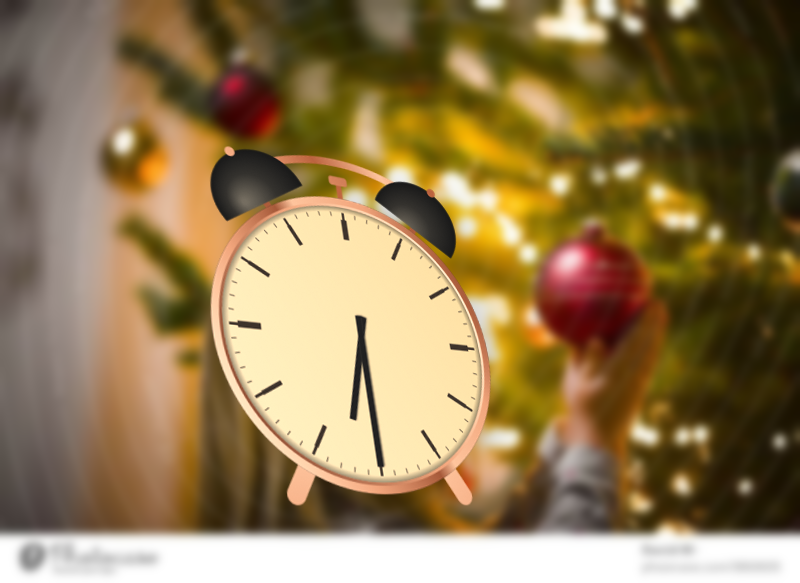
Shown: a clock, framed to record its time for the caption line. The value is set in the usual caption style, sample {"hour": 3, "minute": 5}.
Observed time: {"hour": 6, "minute": 30}
